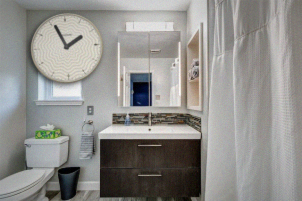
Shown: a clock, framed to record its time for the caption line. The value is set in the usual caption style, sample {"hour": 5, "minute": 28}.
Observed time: {"hour": 1, "minute": 56}
